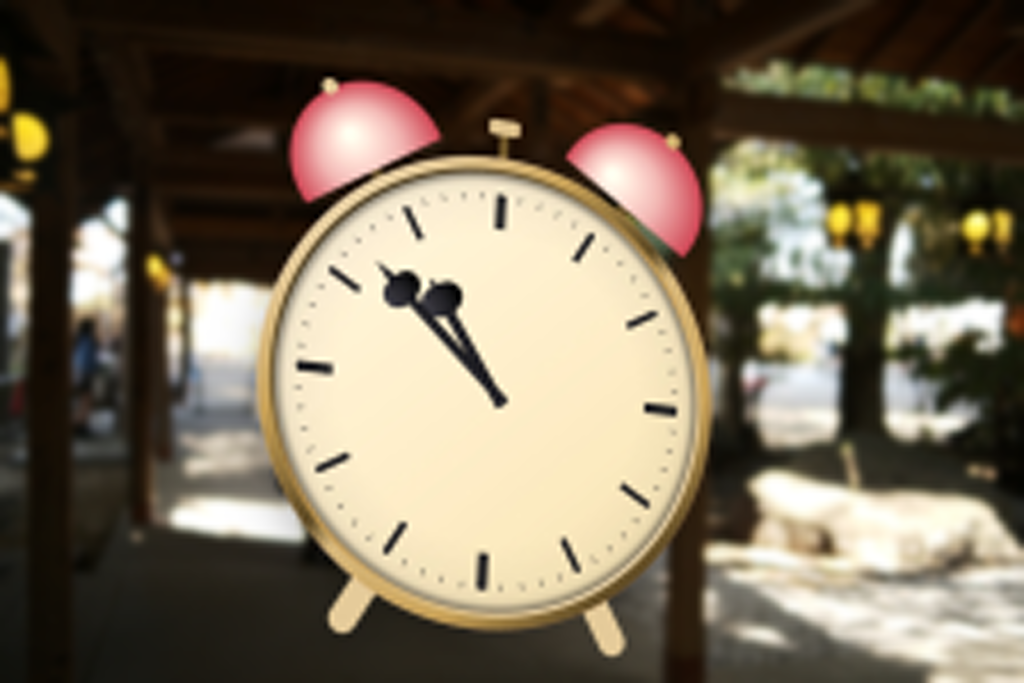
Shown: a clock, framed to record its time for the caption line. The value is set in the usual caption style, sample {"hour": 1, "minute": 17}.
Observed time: {"hour": 10, "minute": 52}
